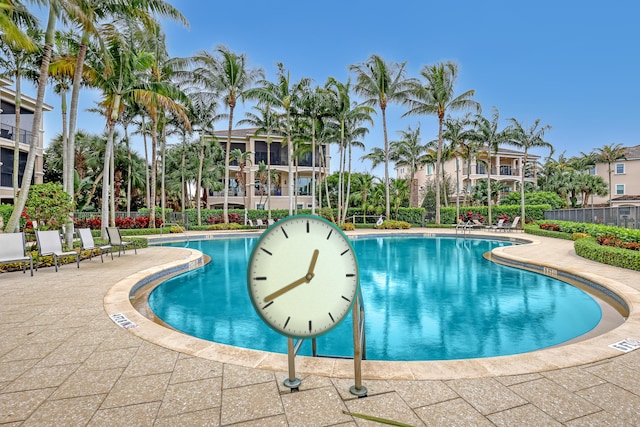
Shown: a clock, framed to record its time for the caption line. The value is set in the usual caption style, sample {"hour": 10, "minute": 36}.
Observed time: {"hour": 12, "minute": 41}
